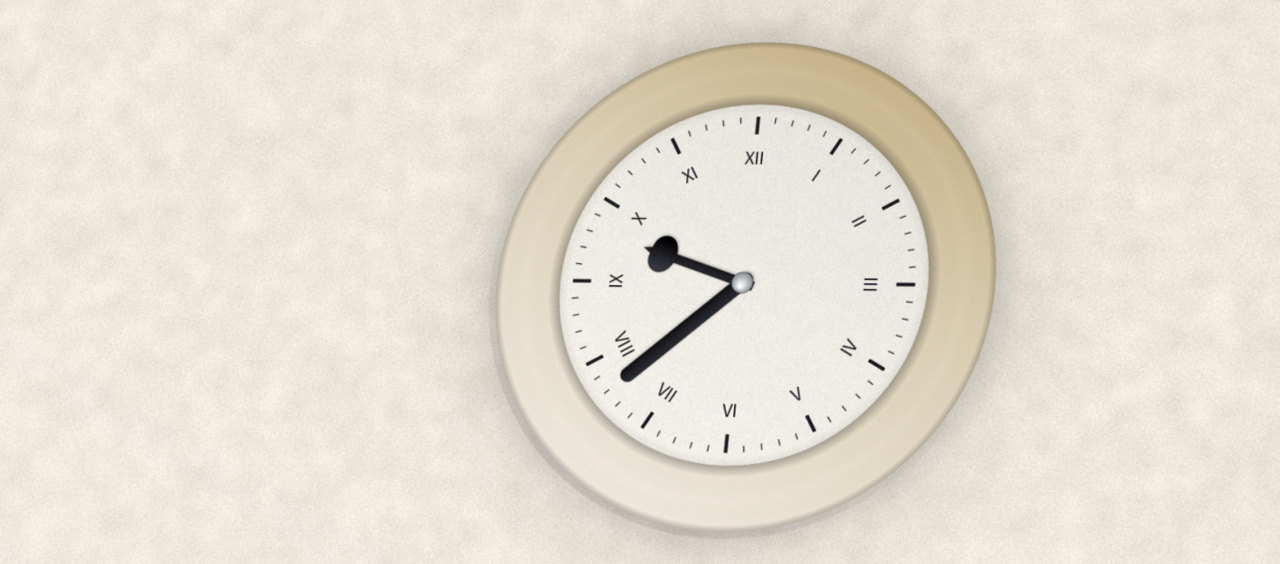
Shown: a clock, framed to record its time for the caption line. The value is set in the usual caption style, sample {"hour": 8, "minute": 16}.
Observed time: {"hour": 9, "minute": 38}
